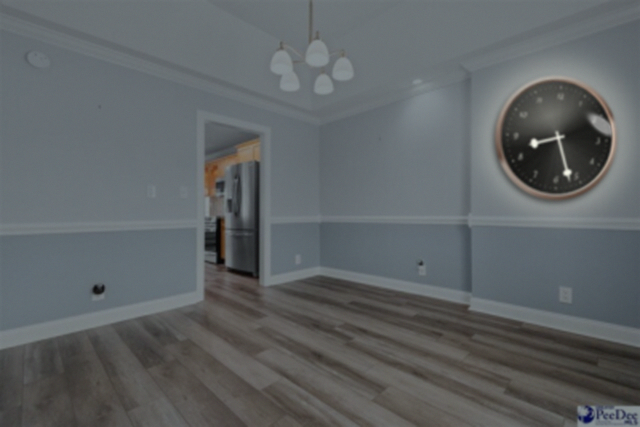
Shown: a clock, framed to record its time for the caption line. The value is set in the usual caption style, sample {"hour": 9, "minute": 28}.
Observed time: {"hour": 8, "minute": 27}
